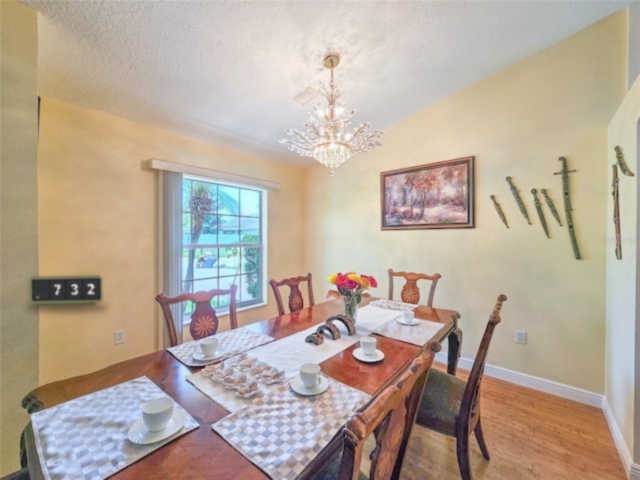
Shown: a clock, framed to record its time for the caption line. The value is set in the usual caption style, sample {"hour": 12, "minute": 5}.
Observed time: {"hour": 7, "minute": 32}
